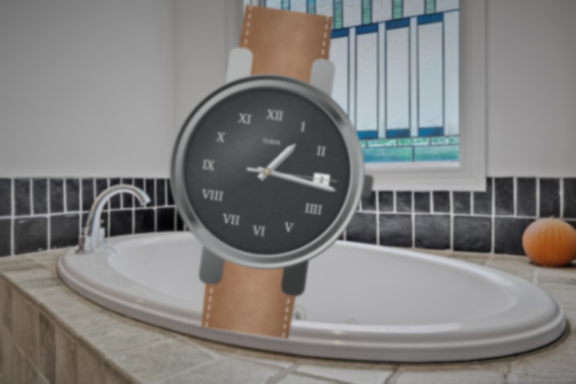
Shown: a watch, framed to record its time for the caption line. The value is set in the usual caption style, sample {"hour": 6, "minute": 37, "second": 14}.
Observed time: {"hour": 1, "minute": 16, "second": 15}
